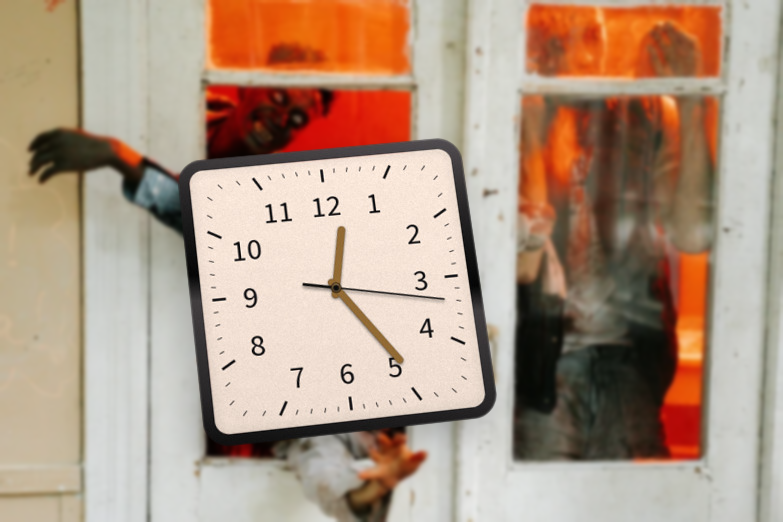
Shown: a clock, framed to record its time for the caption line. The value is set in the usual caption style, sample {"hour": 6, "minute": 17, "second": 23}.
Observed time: {"hour": 12, "minute": 24, "second": 17}
